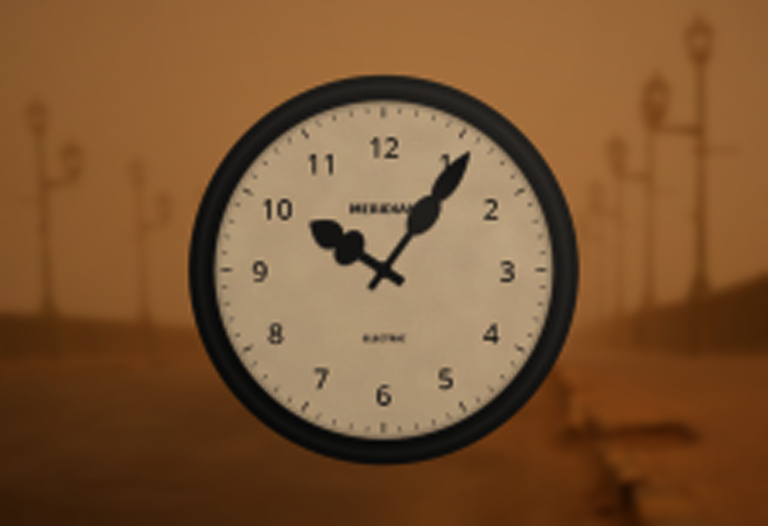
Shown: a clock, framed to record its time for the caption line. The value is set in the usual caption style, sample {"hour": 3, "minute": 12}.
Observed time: {"hour": 10, "minute": 6}
